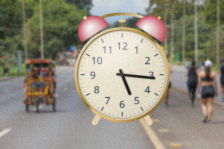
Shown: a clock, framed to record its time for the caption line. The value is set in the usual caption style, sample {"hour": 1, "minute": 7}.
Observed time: {"hour": 5, "minute": 16}
